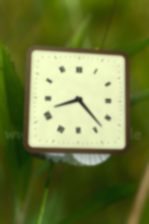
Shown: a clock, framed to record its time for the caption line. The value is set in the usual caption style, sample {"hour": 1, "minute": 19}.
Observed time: {"hour": 8, "minute": 23}
